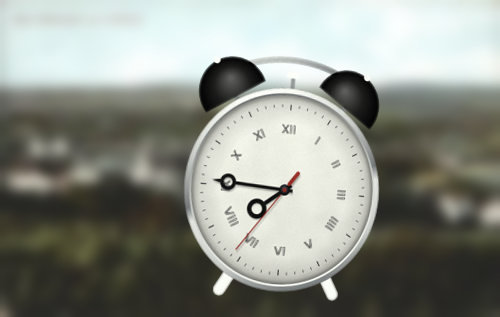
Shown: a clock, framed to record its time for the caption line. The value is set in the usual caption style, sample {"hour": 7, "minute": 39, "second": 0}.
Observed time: {"hour": 7, "minute": 45, "second": 36}
